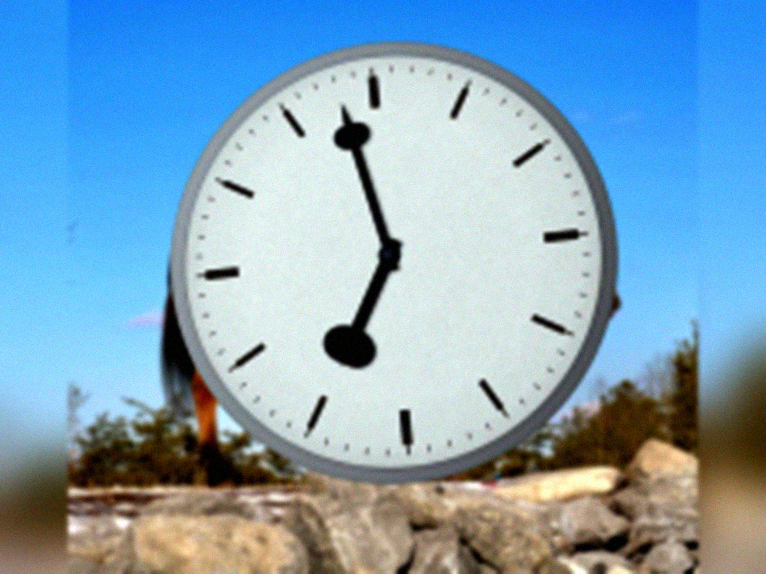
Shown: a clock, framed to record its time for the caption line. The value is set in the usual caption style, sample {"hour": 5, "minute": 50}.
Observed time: {"hour": 6, "minute": 58}
